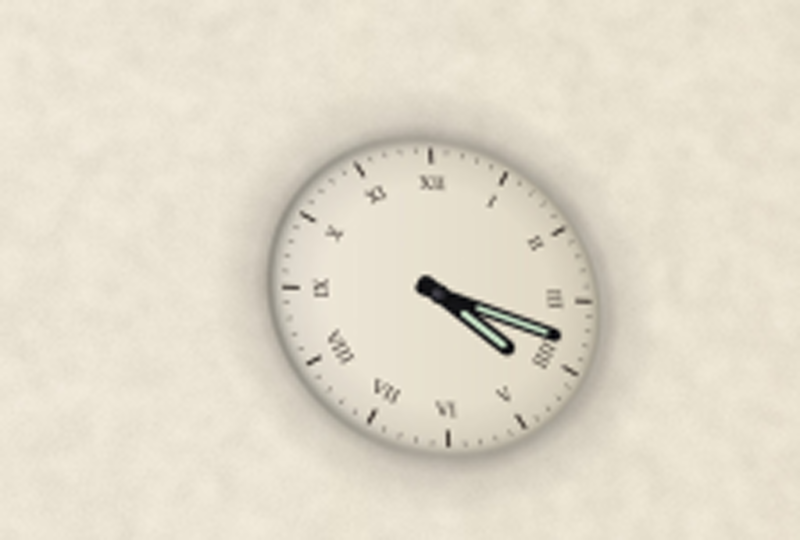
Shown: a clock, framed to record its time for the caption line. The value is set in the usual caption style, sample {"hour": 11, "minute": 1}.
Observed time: {"hour": 4, "minute": 18}
